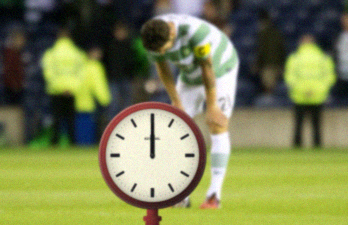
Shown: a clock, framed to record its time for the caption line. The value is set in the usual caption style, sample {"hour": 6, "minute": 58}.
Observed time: {"hour": 12, "minute": 0}
